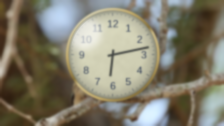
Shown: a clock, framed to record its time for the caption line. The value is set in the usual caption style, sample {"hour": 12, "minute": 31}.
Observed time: {"hour": 6, "minute": 13}
